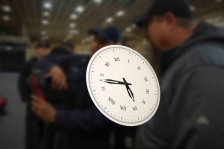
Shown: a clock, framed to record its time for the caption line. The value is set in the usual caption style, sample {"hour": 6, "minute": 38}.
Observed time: {"hour": 5, "minute": 48}
